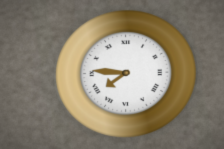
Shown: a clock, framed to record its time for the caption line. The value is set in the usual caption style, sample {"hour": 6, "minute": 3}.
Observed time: {"hour": 7, "minute": 46}
